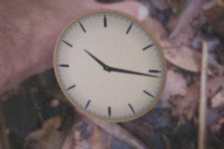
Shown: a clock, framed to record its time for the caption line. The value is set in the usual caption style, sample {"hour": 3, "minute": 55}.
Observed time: {"hour": 10, "minute": 16}
